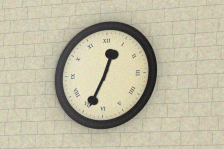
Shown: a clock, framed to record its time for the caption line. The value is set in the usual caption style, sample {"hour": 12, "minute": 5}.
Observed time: {"hour": 12, "minute": 34}
